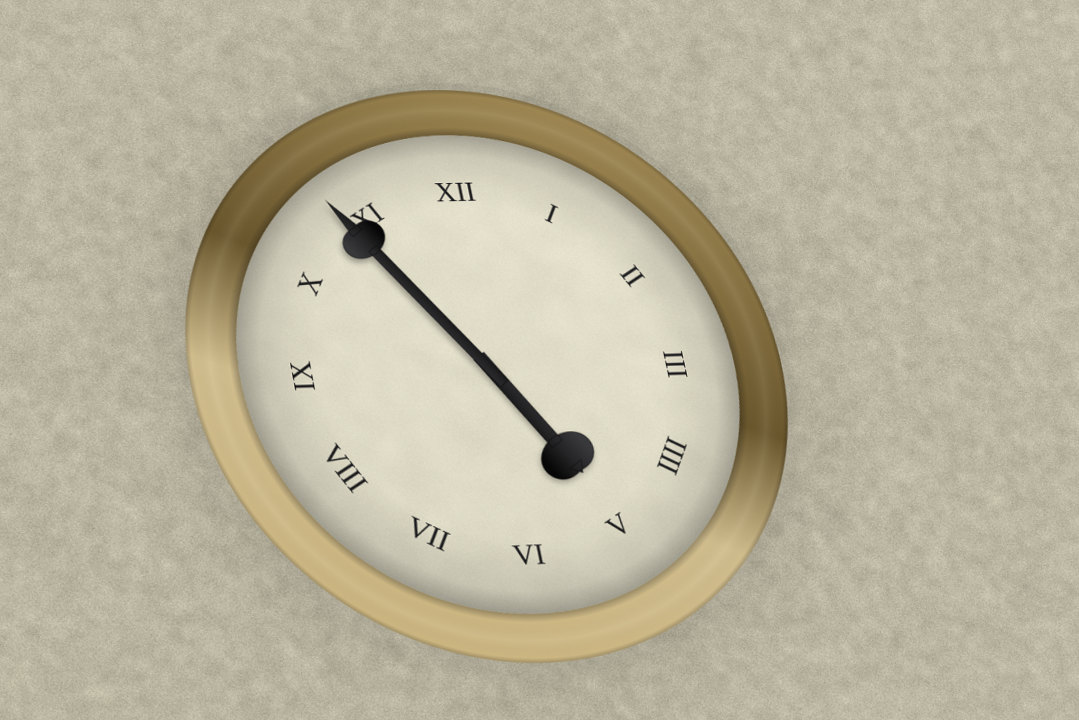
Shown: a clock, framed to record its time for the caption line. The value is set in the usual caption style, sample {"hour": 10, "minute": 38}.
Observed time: {"hour": 4, "minute": 54}
